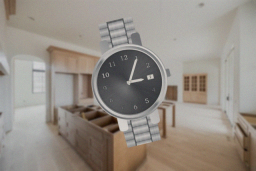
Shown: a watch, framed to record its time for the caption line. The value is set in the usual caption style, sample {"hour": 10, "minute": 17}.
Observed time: {"hour": 3, "minute": 5}
